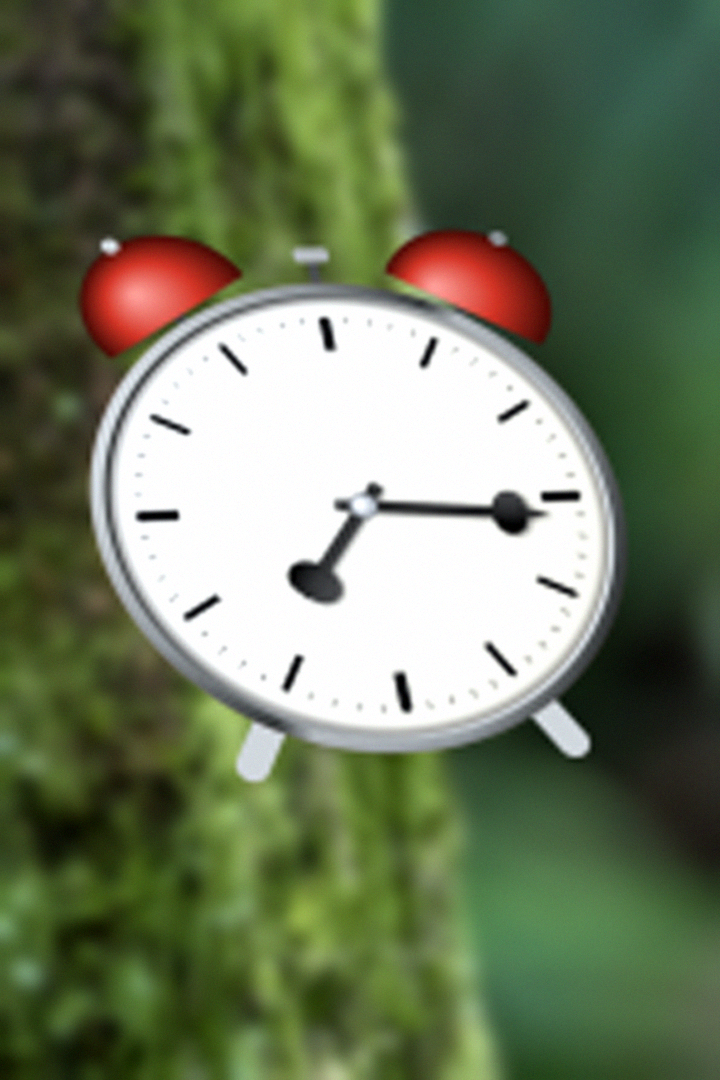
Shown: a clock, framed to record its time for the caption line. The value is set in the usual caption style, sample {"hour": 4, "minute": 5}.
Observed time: {"hour": 7, "minute": 16}
